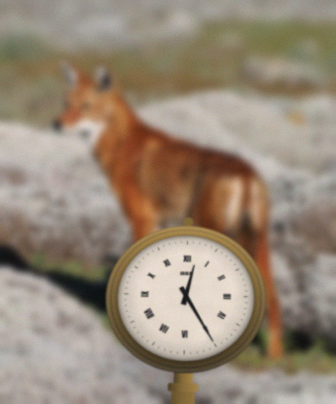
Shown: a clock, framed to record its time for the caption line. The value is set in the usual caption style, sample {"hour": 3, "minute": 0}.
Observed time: {"hour": 12, "minute": 25}
